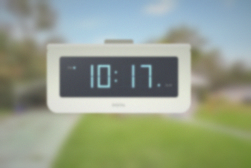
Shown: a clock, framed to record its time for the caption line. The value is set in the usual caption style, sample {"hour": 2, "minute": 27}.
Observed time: {"hour": 10, "minute": 17}
